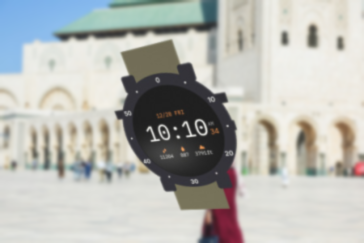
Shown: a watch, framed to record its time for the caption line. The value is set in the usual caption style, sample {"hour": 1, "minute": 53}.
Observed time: {"hour": 10, "minute": 10}
